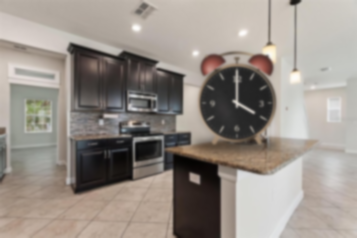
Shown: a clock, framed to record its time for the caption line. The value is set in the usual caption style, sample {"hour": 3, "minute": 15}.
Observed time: {"hour": 4, "minute": 0}
